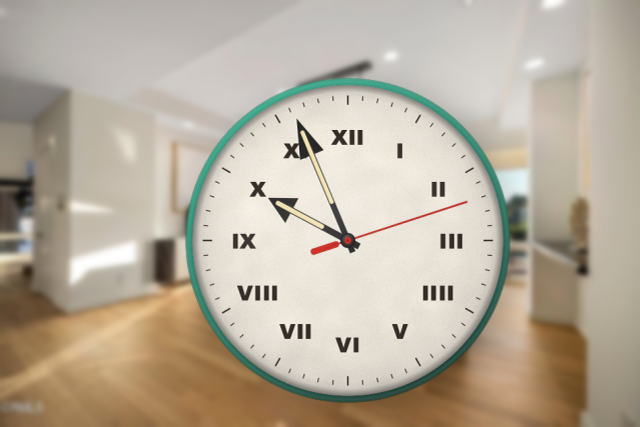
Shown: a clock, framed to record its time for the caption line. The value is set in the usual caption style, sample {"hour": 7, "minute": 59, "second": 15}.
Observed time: {"hour": 9, "minute": 56, "second": 12}
